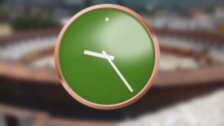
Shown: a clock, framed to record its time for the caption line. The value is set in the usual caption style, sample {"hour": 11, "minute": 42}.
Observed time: {"hour": 9, "minute": 24}
